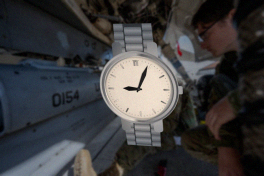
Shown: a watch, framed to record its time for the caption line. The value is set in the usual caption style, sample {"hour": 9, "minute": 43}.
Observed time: {"hour": 9, "minute": 4}
